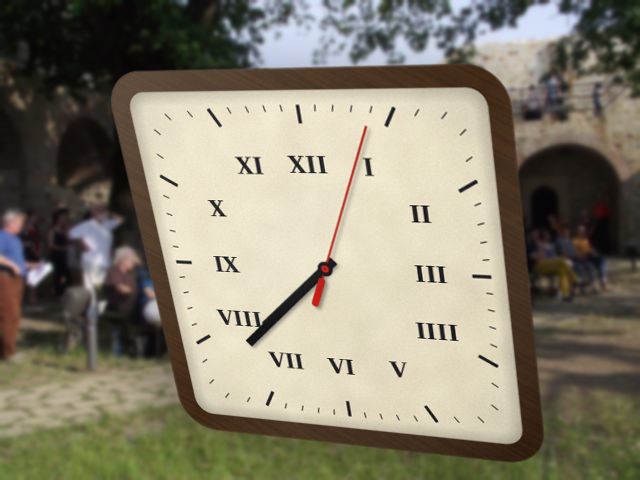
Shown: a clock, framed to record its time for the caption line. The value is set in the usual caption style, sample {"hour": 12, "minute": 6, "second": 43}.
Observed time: {"hour": 7, "minute": 38, "second": 4}
